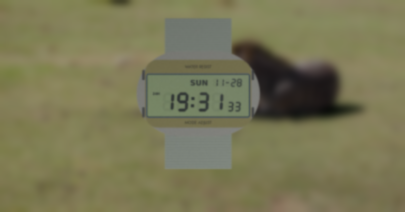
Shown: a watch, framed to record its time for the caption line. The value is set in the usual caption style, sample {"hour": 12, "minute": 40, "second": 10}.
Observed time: {"hour": 19, "minute": 31, "second": 33}
